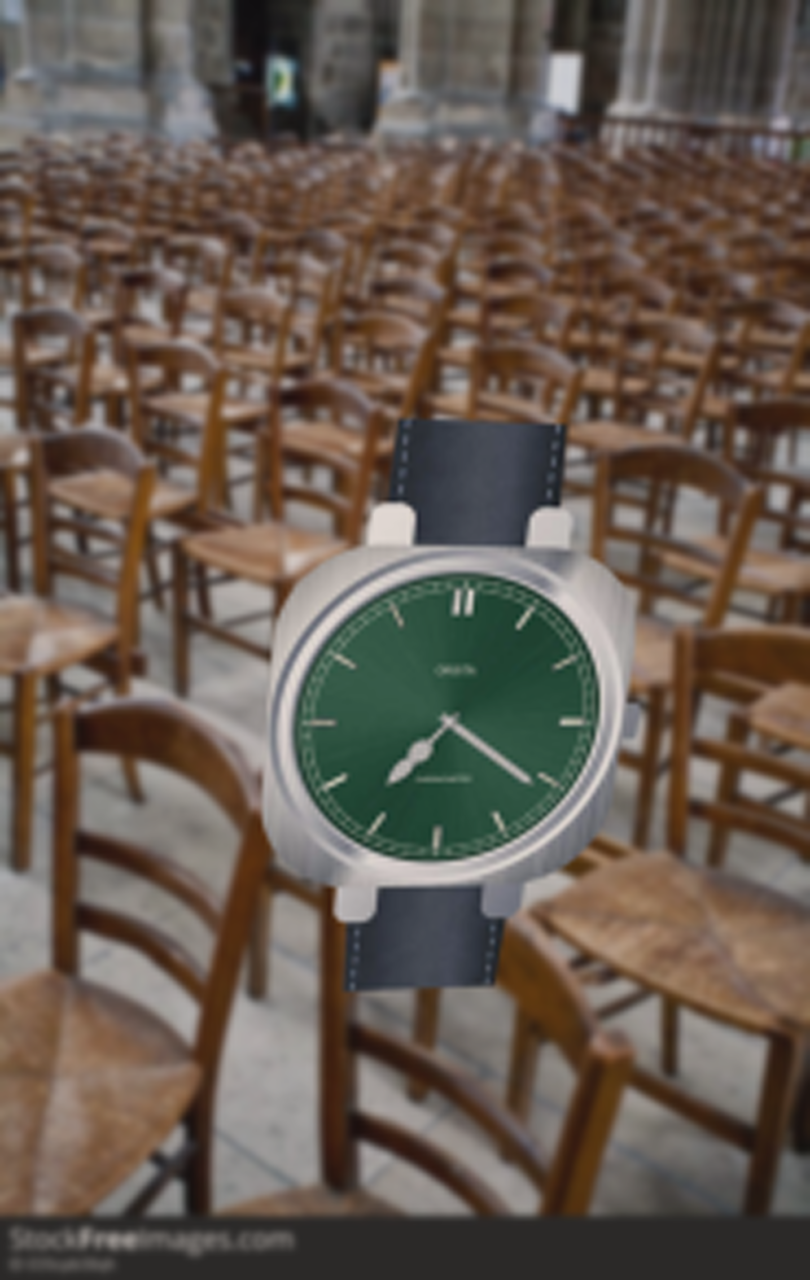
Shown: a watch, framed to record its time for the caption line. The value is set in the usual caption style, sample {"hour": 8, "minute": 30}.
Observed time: {"hour": 7, "minute": 21}
